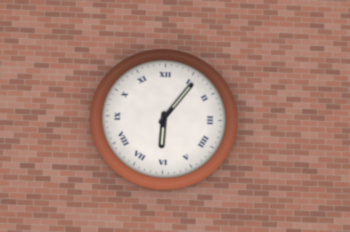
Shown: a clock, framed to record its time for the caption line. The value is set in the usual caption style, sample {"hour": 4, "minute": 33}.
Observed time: {"hour": 6, "minute": 6}
